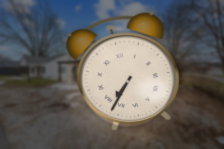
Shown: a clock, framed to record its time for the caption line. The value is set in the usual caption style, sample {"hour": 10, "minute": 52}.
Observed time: {"hour": 7, "minute": 37}
